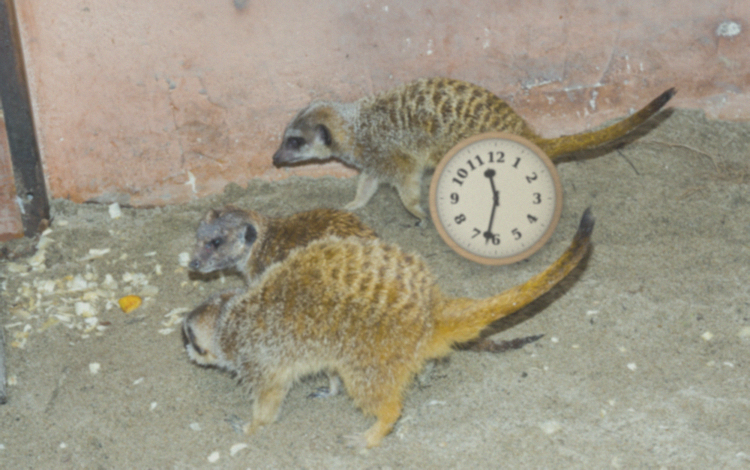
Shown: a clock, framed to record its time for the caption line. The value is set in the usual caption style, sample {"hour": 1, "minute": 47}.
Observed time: {"hour": 11, "minute": 32}
